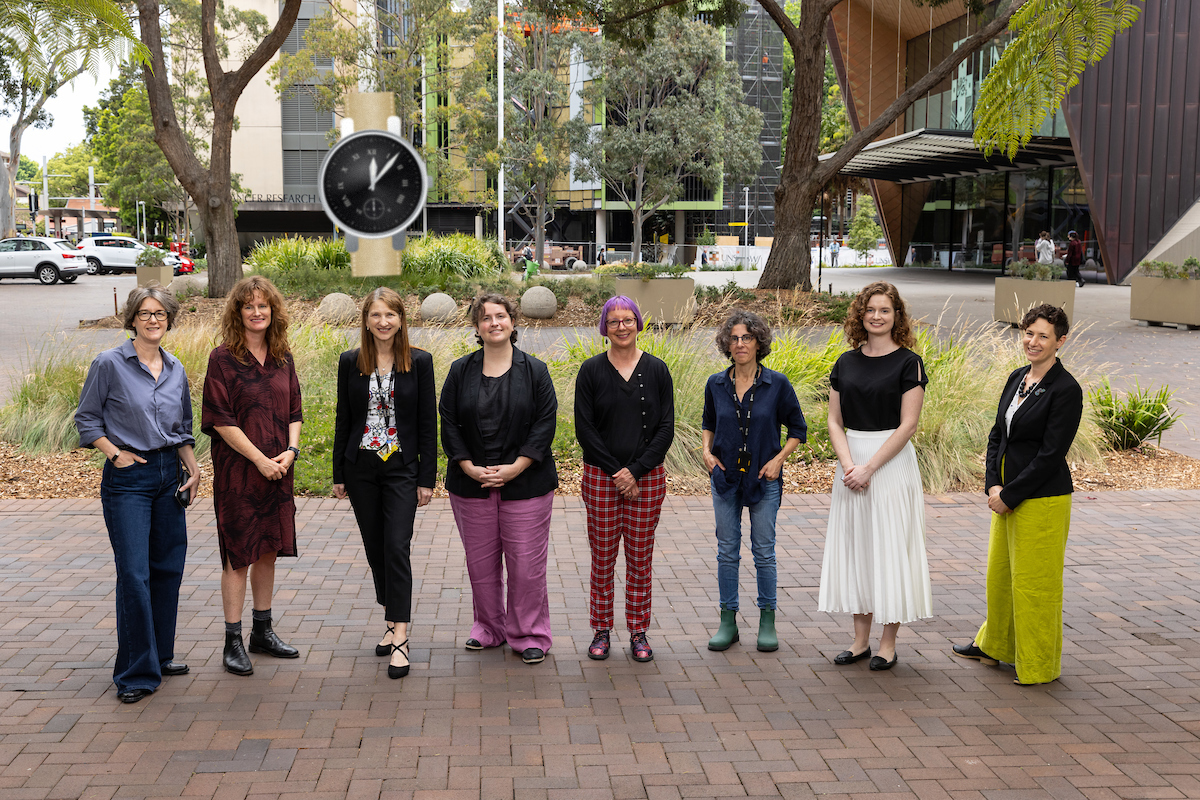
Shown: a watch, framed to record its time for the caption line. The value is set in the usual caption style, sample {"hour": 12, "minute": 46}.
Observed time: {"hour": 12, "minute": 7}
